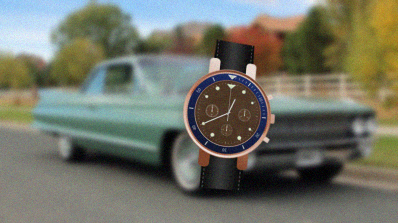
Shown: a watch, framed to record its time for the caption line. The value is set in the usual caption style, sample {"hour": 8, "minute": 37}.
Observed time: {"hour": 12, "minute": 40}
